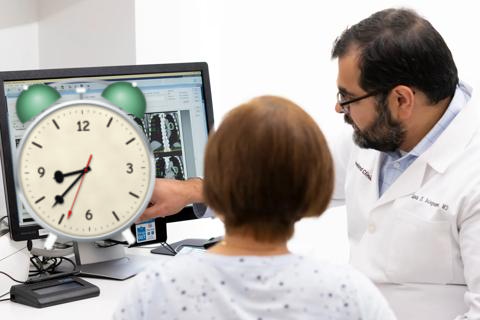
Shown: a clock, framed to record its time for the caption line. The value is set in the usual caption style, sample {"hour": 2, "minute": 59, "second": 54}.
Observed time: {"hour": 8, "minute": 37, "second": 34}
